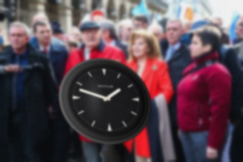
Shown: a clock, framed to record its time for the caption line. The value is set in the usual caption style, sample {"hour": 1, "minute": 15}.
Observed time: {"hour": 1, "minute": 48}
